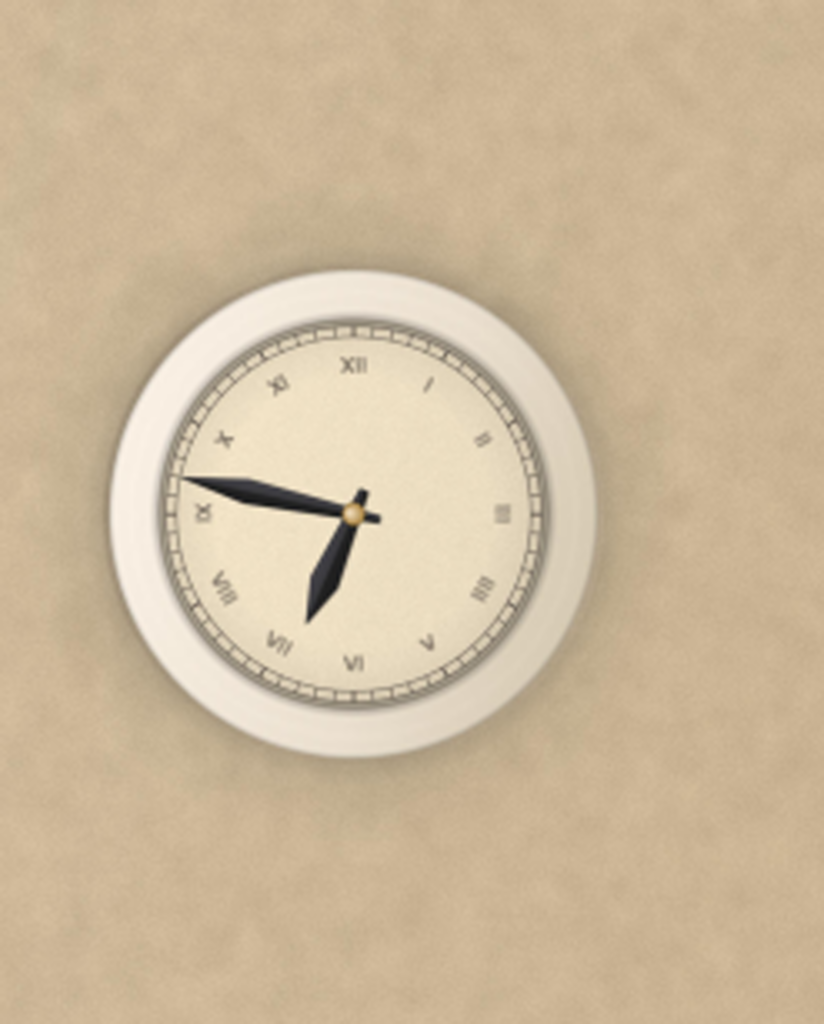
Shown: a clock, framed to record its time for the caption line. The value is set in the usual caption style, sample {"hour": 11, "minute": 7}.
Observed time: {"hour": 6, "minute": 47}
